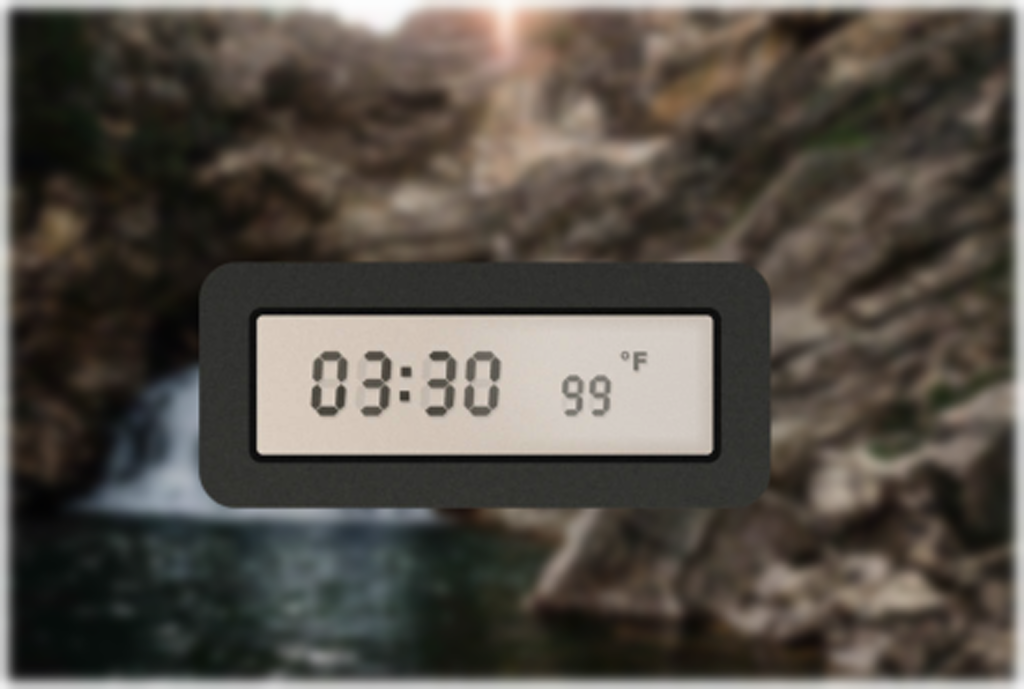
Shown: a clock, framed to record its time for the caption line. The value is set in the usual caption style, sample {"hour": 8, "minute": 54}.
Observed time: {"hour": 3, "minute": 30}
